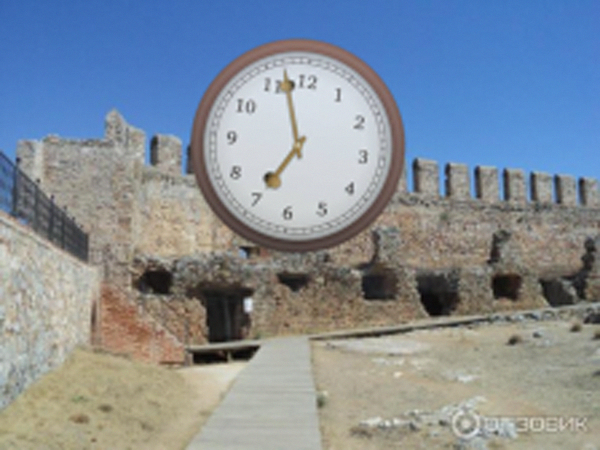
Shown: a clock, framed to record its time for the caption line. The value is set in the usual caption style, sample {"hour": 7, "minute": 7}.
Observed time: {"hour": 6, "minute": 57}
